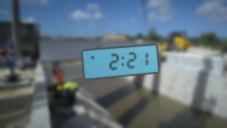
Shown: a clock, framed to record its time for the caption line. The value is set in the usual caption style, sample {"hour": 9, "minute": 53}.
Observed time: {"hour": 2, "minute": 21}
